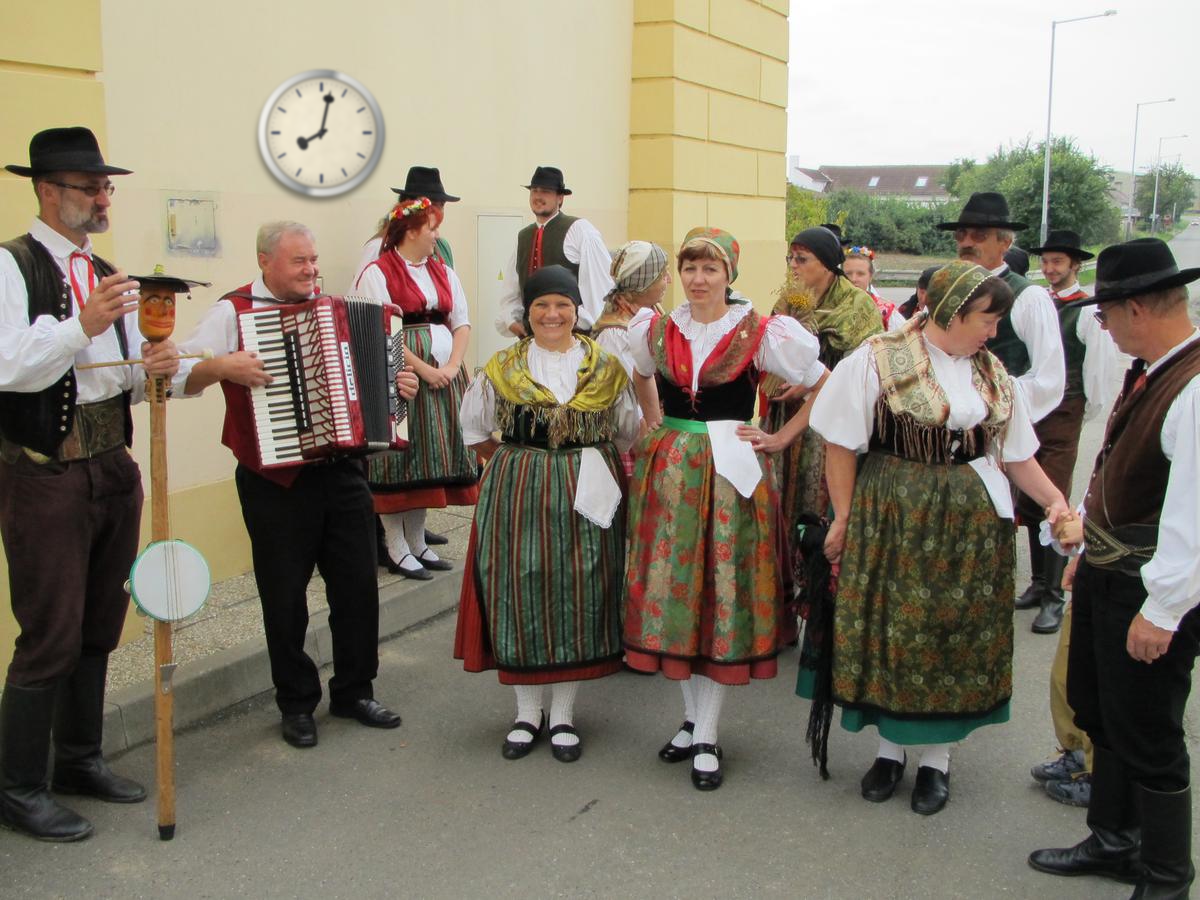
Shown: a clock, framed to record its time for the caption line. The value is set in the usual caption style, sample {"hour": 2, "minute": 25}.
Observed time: {"hour": 8, "minute": 2}
